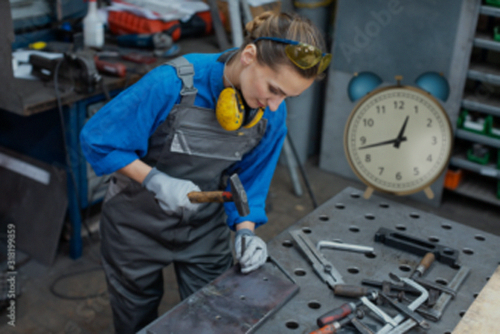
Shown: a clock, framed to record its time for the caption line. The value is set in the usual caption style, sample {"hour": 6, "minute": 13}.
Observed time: {"hour": 12, "minute": 43}
